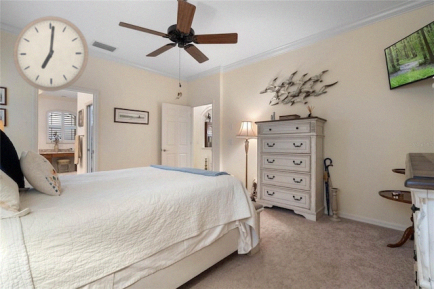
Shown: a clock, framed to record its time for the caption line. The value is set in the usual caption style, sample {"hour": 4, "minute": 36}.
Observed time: {"hour": 7, "minute": 1}
